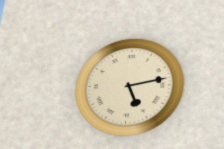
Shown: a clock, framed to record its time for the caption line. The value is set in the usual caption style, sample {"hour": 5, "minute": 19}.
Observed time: {"hour": 5, "minute": 13}
